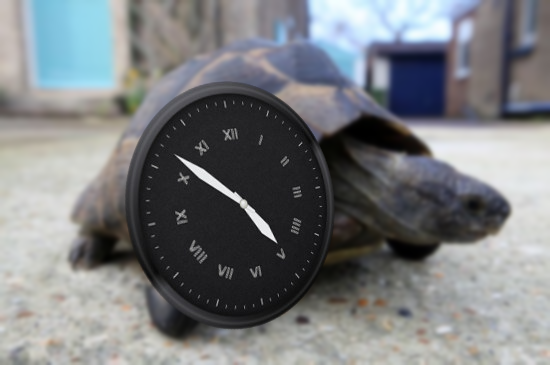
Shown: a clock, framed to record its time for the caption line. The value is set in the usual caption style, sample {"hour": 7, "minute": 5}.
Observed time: {"hour": 4, "minute": 52}
